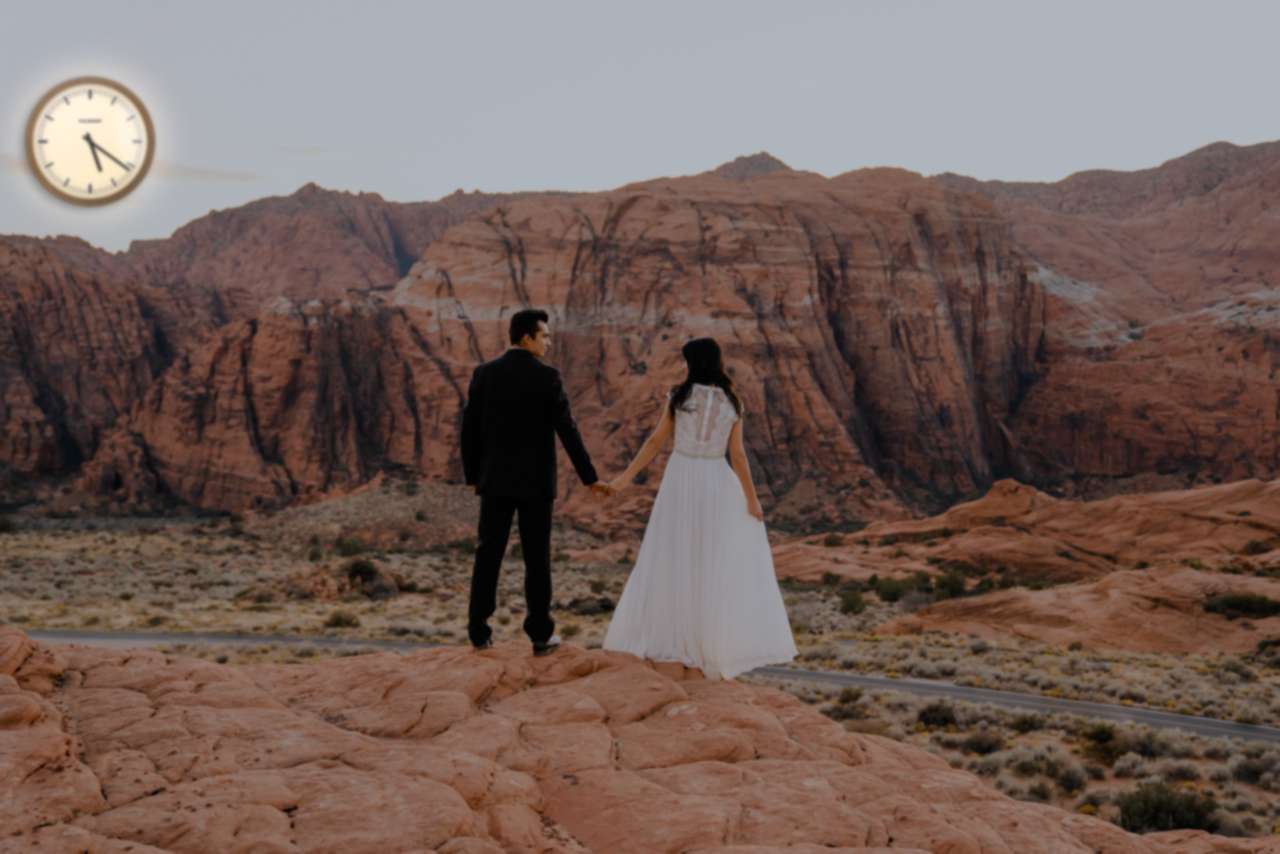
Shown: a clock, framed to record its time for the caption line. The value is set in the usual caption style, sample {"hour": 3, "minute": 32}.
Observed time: {"hour": 5, "minute": 21}
